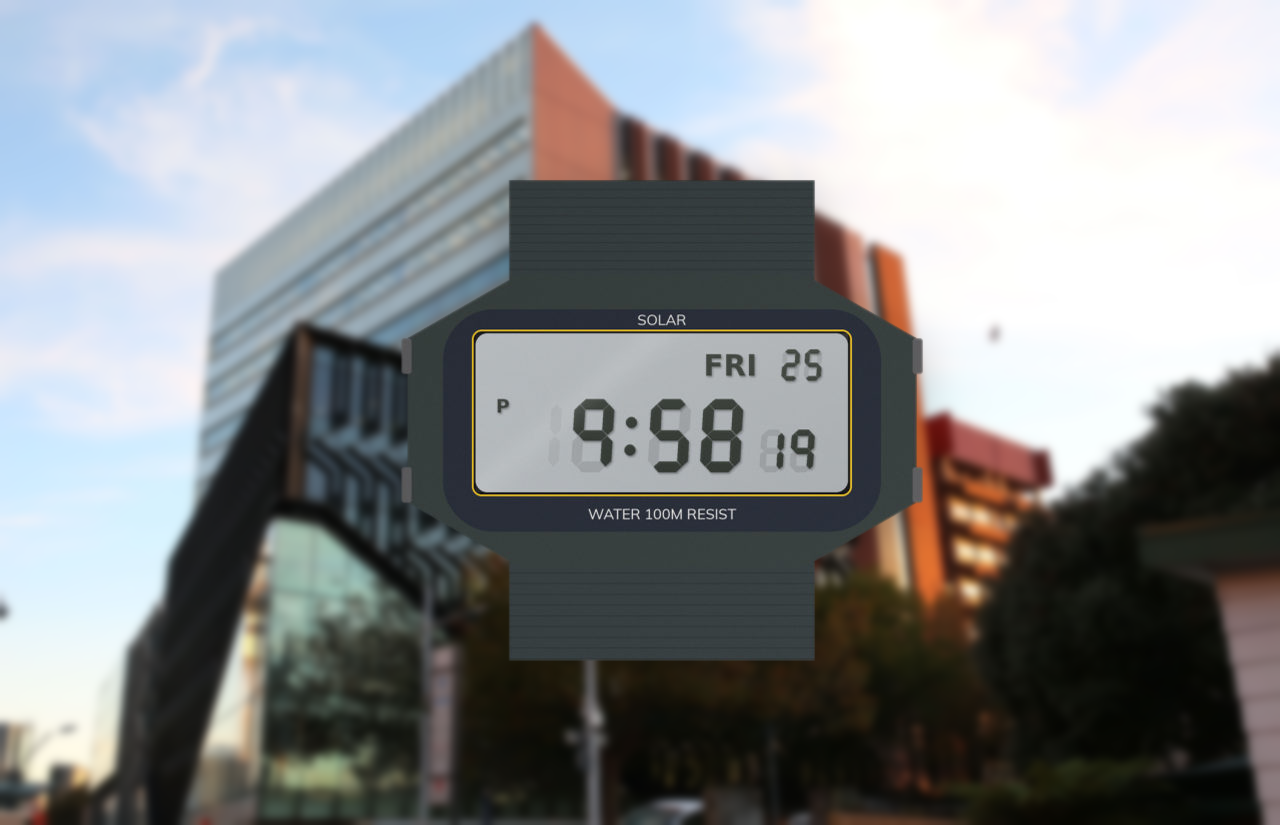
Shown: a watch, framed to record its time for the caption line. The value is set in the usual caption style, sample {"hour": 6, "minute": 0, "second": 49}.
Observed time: {"hour": 9, "minute": 58, "second": 19}
